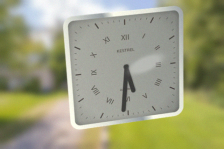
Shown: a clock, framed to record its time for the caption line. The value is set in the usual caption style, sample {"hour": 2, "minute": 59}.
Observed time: {"hour": 5, "minute": 31}
